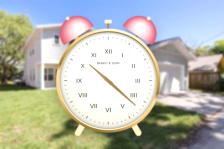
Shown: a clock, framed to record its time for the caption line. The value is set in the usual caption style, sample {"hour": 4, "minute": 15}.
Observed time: {"hour": 10, "minute": 22}
